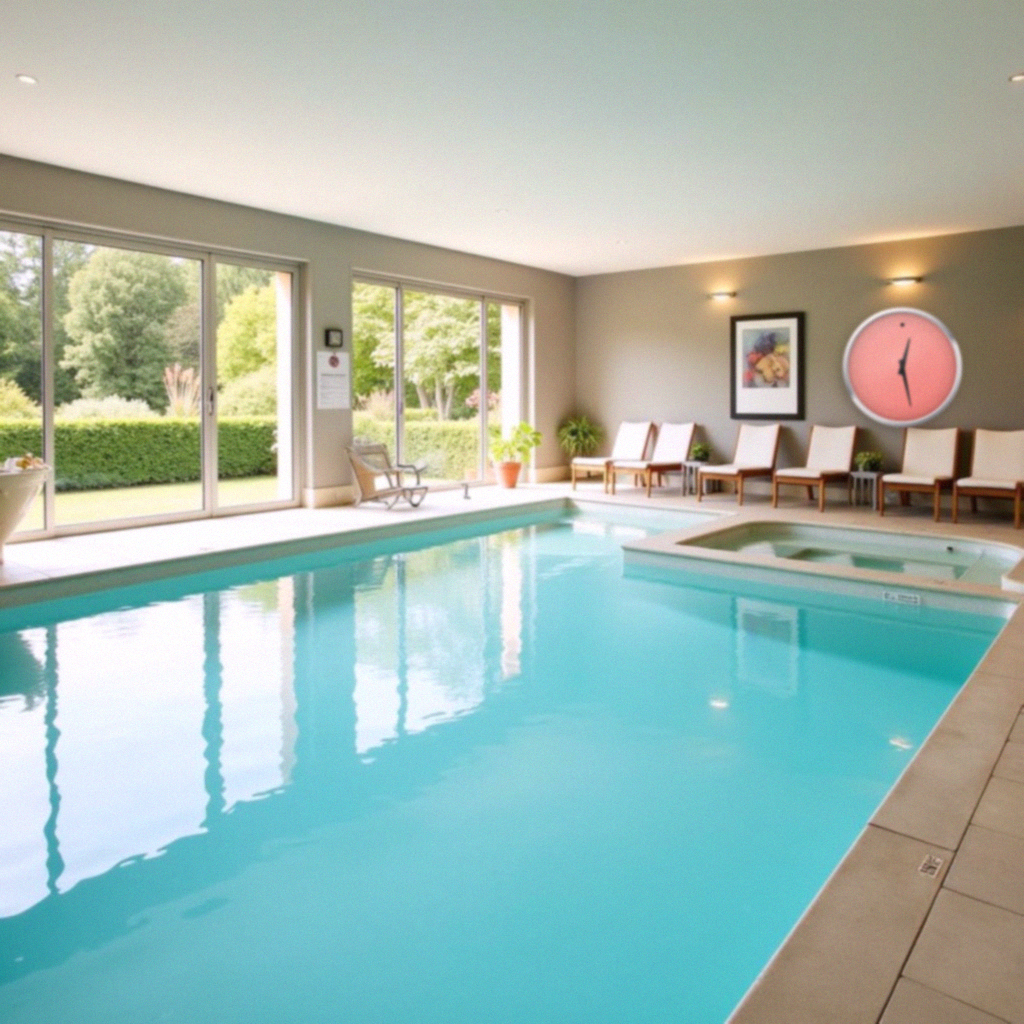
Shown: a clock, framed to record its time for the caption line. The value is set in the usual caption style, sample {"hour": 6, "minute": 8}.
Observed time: {"hour": 12, "minute": 28}
